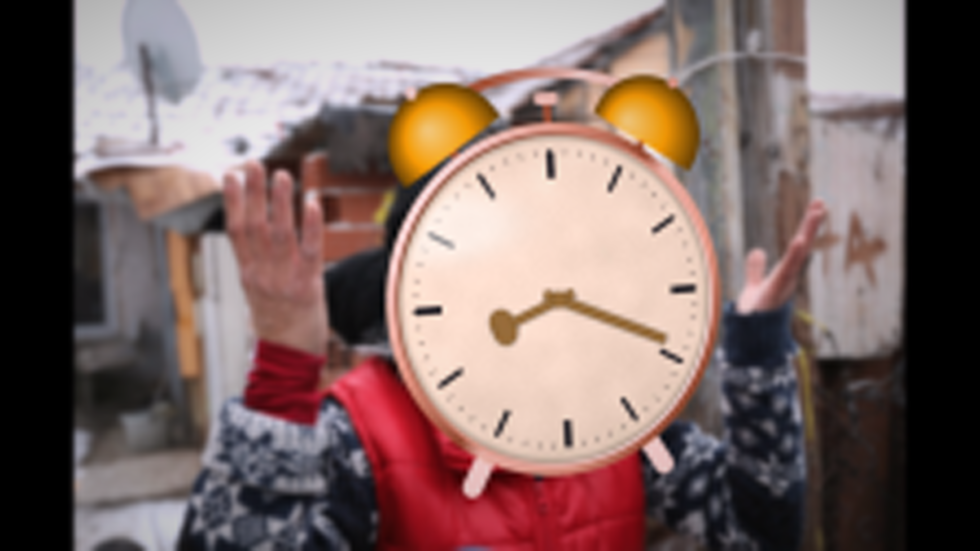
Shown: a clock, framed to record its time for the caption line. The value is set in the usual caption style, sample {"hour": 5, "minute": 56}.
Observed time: {"hour": 8, "minute": 19}
